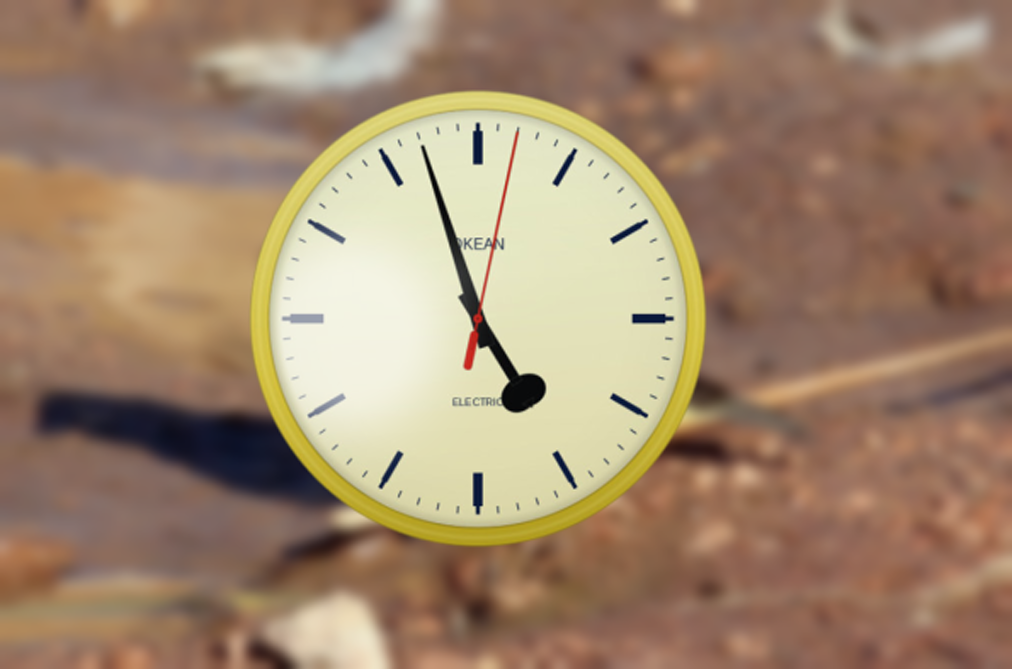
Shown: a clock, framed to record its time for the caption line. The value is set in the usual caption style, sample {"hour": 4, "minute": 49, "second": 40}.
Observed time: {"hour": 4, "minute": 57, "second": 2}
